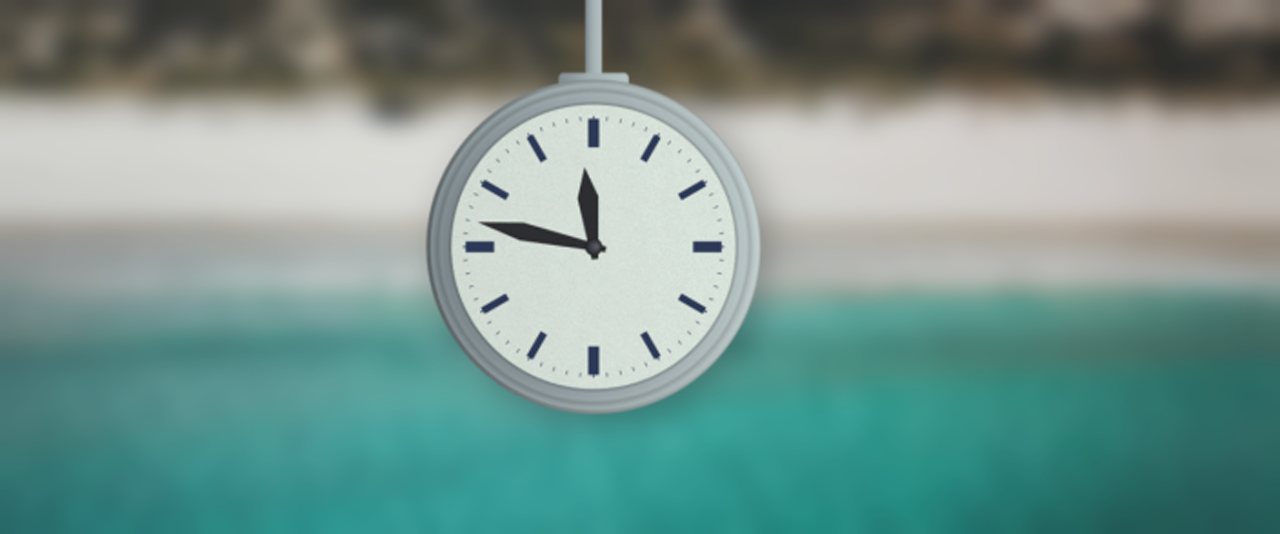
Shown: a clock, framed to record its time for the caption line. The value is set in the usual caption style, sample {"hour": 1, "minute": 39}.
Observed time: {"hour": 11, "minute": 47}
